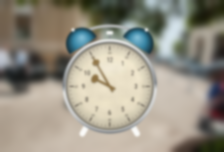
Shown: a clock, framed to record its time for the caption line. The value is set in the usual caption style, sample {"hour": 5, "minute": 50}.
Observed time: {"hour": 9, "minute": 55}
